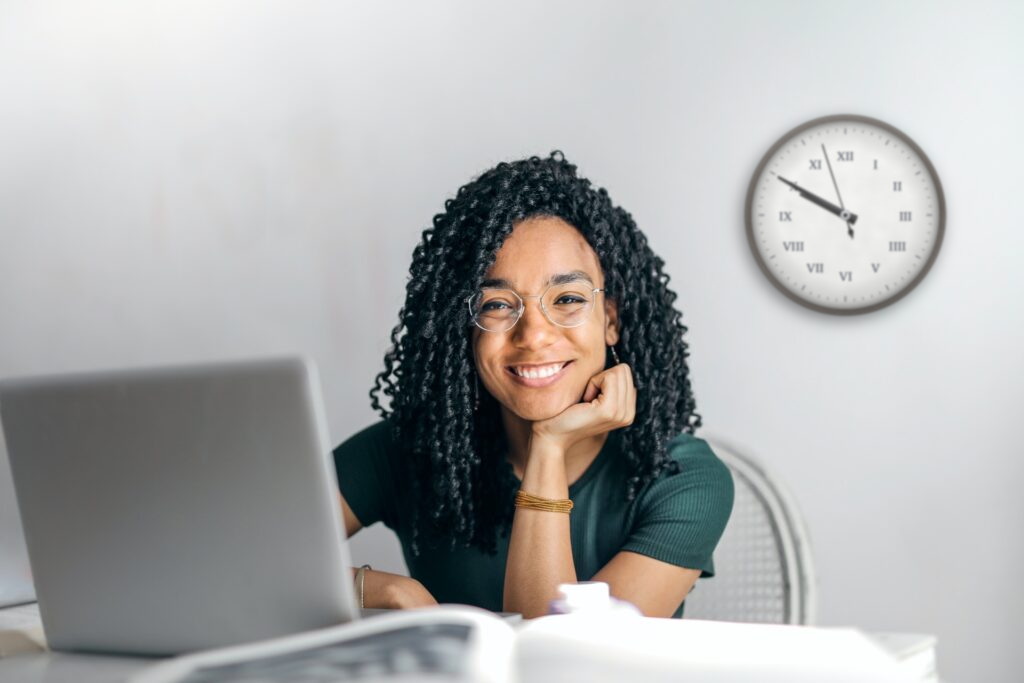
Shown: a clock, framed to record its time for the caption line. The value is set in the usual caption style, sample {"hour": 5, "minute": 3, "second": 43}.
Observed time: {"hour": 9, "minute": 49, "second": 57}
